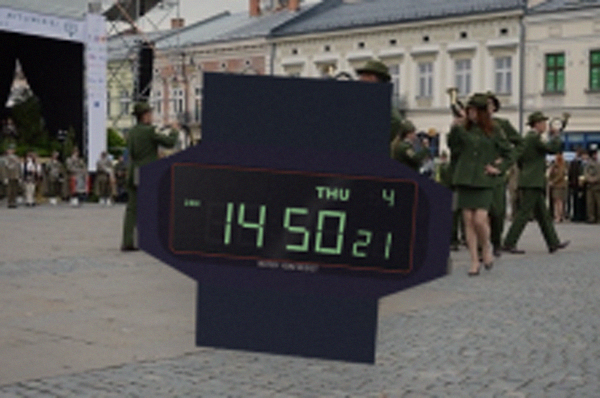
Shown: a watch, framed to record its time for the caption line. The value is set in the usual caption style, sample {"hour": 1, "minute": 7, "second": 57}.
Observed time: {"hour": 14, "minute": 50, "second": 21}
